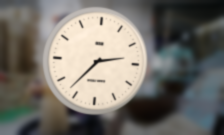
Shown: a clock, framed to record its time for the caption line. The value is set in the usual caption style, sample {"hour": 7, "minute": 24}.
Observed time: {"hour": 2, "minute": 37}
